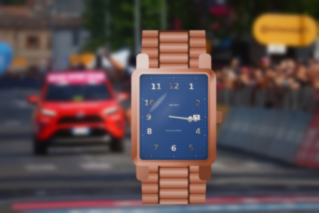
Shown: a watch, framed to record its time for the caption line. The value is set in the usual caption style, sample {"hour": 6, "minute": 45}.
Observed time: {"hour": 3, "minute": 16}
